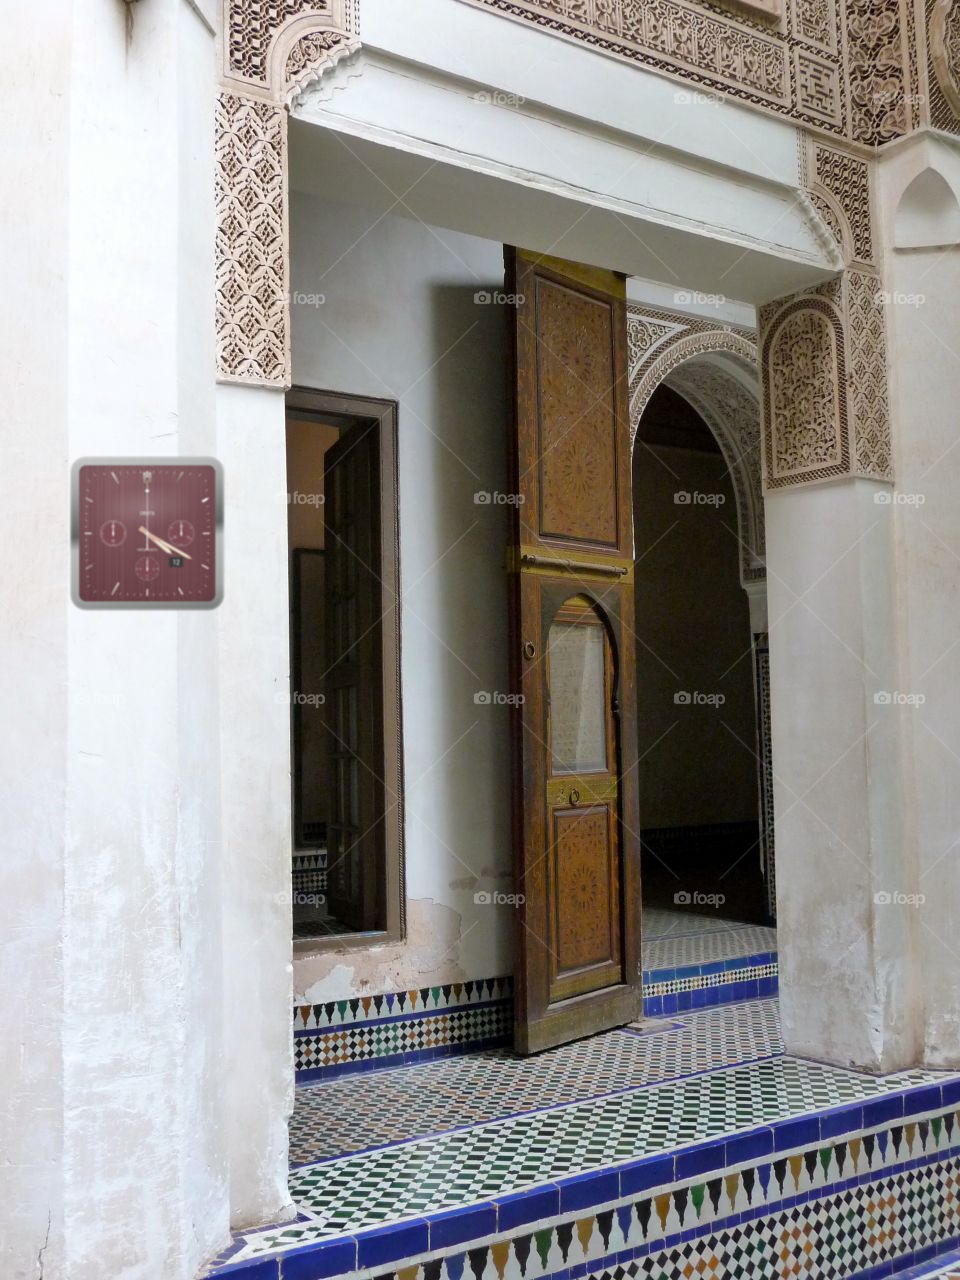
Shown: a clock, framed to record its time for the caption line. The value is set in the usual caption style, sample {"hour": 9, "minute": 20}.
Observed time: {"hour": 4, "minute": 20}
